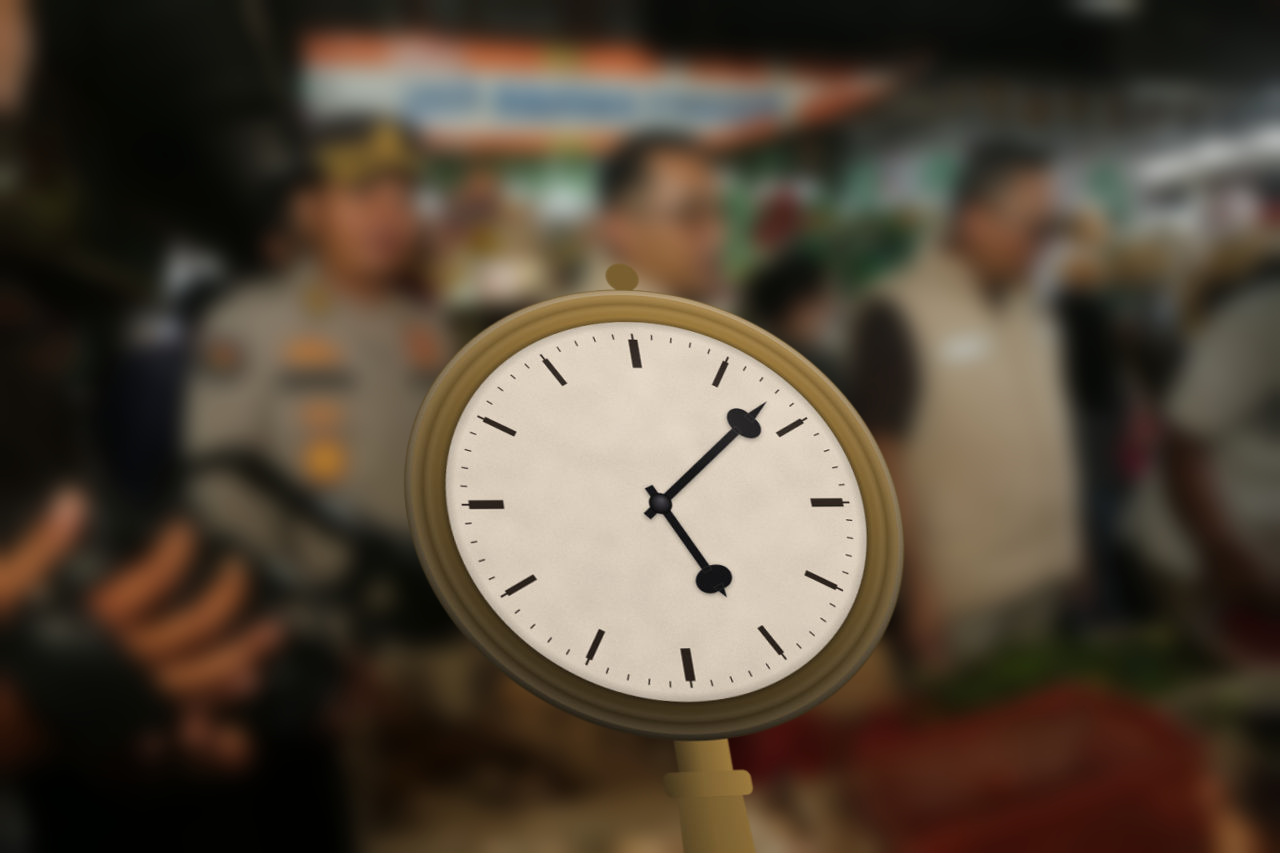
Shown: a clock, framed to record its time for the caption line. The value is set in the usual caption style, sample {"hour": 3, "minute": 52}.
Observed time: {"hour": 5, "minute": 8}
